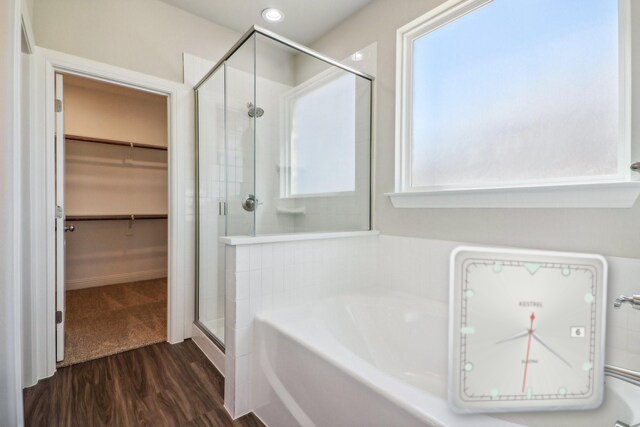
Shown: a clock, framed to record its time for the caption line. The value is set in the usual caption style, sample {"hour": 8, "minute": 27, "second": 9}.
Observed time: {"hour": 8, "minute": 21, "second": 31}
